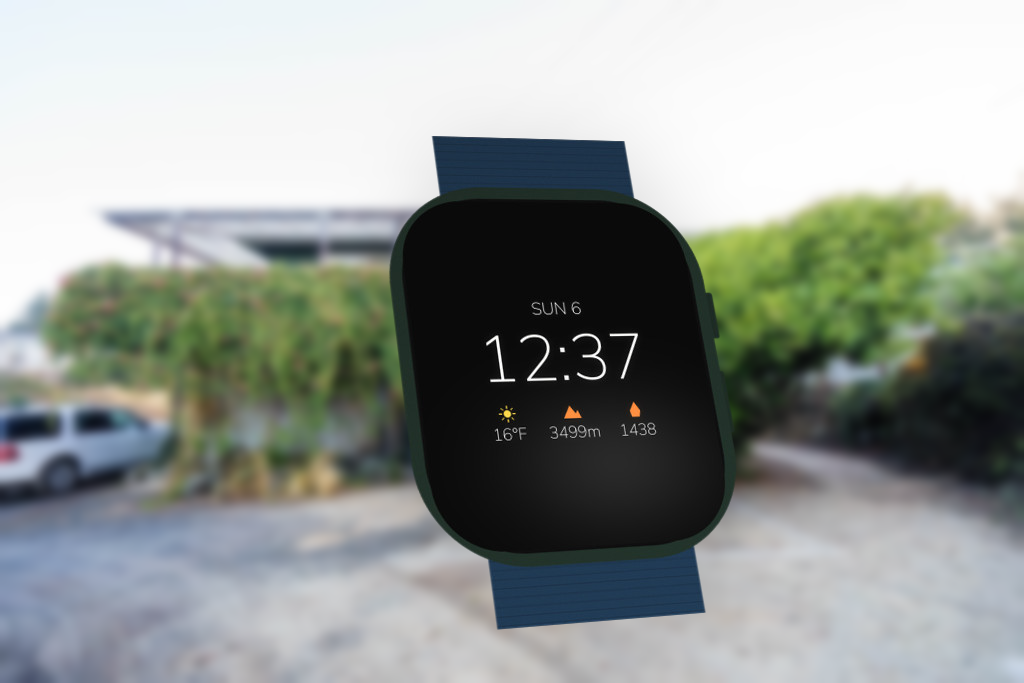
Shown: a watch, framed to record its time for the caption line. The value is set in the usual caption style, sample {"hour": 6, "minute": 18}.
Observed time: {"hour": 12, "minute": 37}
